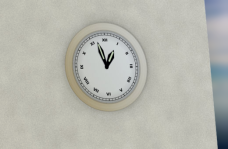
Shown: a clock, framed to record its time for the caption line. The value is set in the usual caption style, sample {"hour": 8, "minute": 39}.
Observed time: {"hour": 12, "minute": 57}
